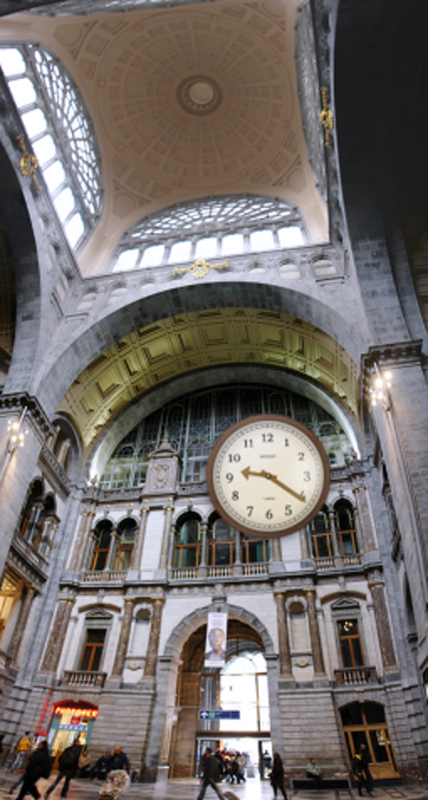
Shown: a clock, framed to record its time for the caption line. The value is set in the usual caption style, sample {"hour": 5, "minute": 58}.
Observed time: {"hour": 9, "minute": 21}
